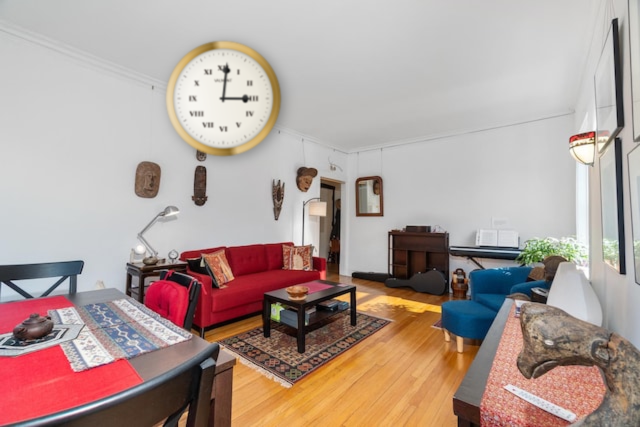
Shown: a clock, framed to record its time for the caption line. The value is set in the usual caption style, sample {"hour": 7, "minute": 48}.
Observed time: {"hour": 3, "minute": 1}
